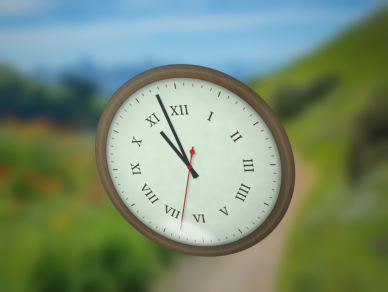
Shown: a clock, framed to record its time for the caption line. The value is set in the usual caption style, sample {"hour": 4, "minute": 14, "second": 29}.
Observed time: {"hour": 10, "minute": 57, "second": 33}
